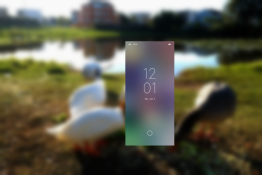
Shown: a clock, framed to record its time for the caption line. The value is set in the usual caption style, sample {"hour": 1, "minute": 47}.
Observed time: {"hour": 12, "minute": 1}
